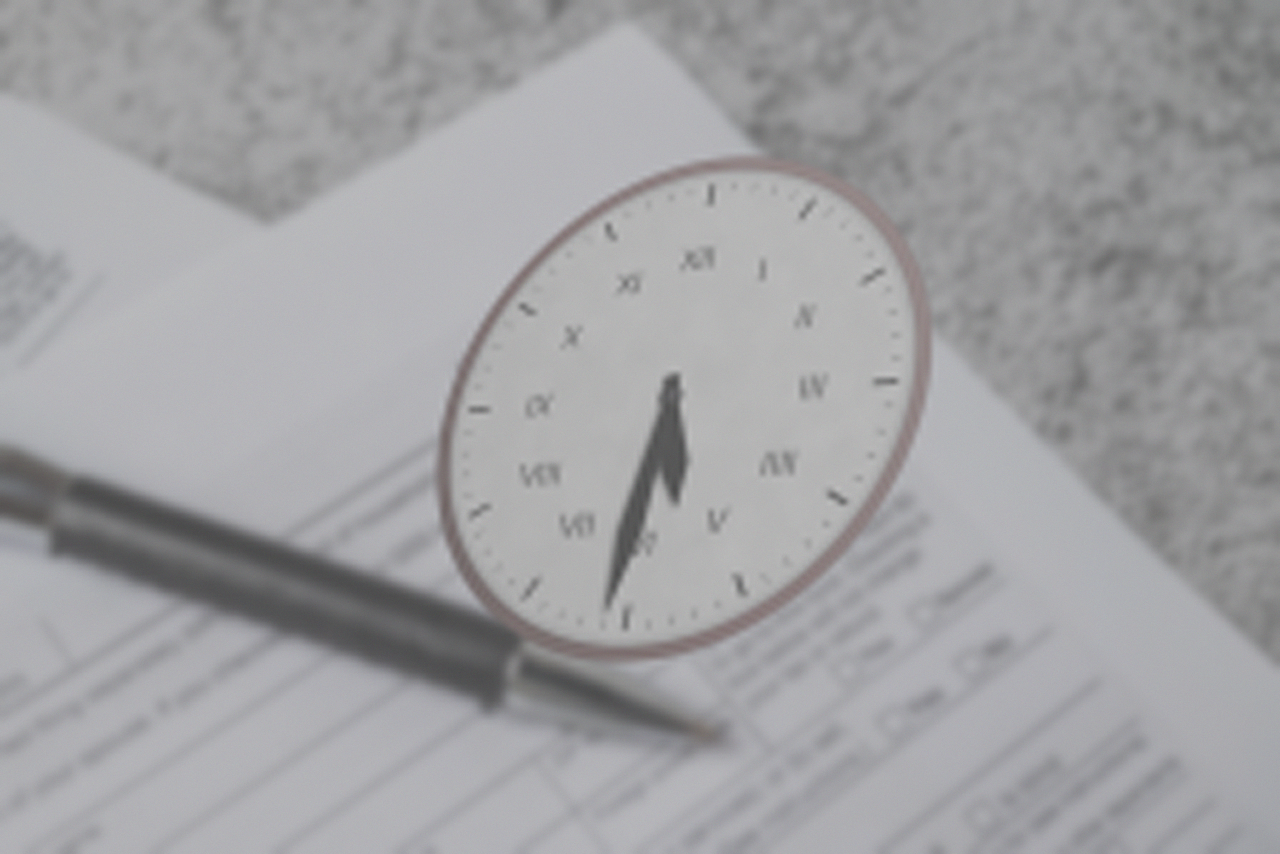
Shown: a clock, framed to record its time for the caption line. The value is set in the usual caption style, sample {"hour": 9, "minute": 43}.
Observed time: {"hour": 5, "minute": 31}
